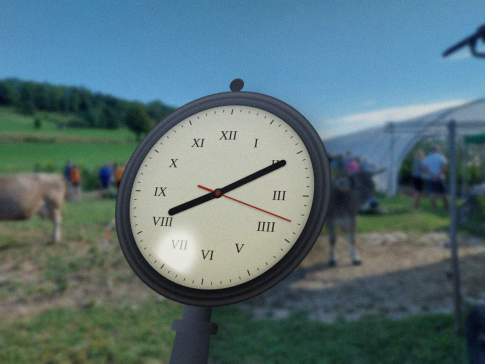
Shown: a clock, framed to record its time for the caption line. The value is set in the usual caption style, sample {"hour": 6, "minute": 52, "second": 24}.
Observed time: {"hour": 8, "minute": 10, "second": 18}
